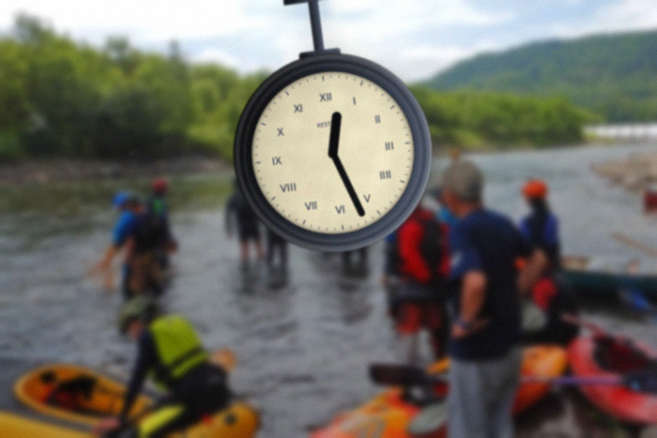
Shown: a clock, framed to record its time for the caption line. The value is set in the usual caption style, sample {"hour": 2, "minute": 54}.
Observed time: {"hour": 12, "minute": 27}
